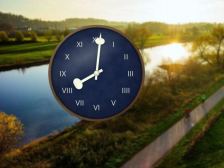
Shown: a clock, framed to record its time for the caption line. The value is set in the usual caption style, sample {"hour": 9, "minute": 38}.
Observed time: {"hour": 8, "minute": 1}
